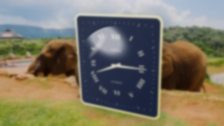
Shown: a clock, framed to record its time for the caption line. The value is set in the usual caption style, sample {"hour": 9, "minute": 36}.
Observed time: {"hour": 8, "minute": 15}
